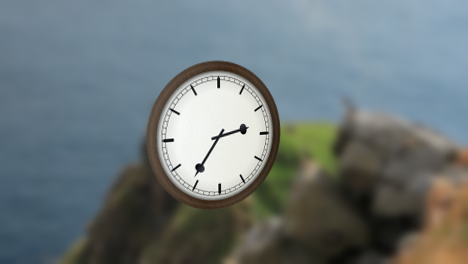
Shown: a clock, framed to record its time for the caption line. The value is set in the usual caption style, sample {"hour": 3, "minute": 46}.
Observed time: {"hour": 2, "minute": 36}
